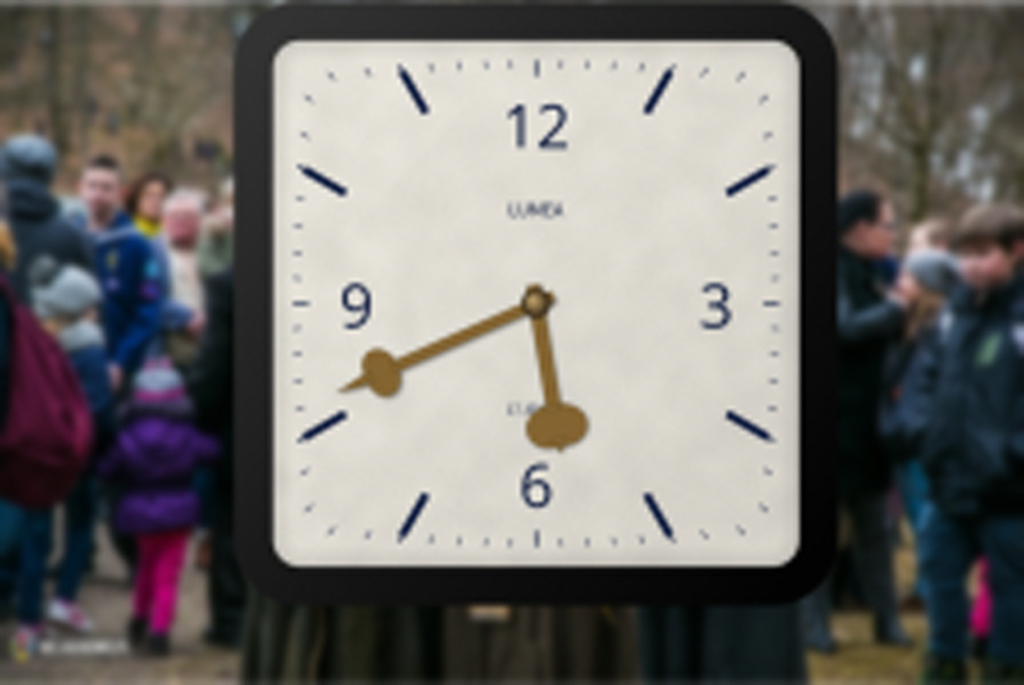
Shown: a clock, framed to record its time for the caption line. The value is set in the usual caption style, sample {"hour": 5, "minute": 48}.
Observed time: {"hour": 5, "minute": 41}
